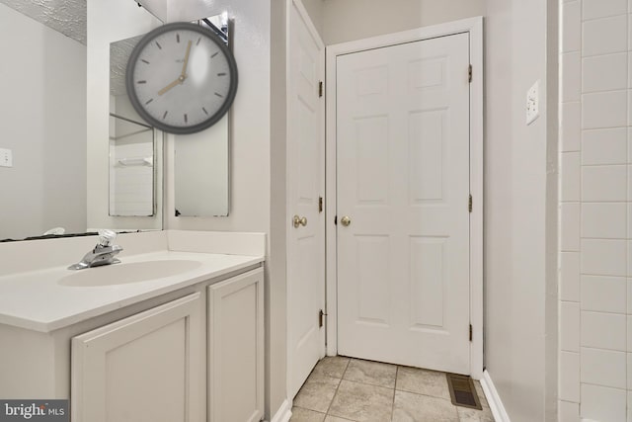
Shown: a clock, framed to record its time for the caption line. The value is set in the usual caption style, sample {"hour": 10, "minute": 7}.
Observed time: {"hour": 8, "minute": 3}
